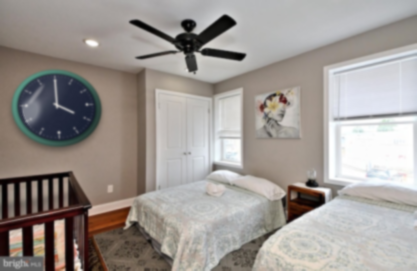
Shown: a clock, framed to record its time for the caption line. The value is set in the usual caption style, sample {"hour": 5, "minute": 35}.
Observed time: {"hour": 4, "minute": 0}
